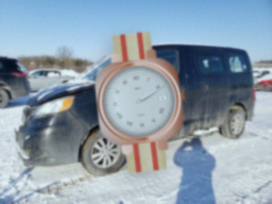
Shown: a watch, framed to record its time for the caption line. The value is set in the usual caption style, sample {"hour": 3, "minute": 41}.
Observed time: {"hour": 2, "minute": 11}
